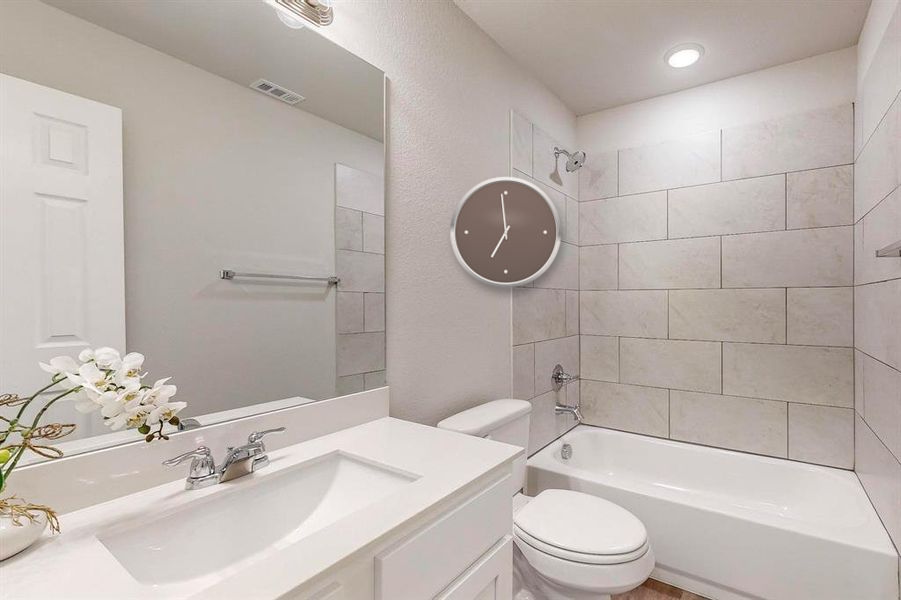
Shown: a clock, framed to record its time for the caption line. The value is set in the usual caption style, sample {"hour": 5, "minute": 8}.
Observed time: {"hour": 6, "minute": 59}
